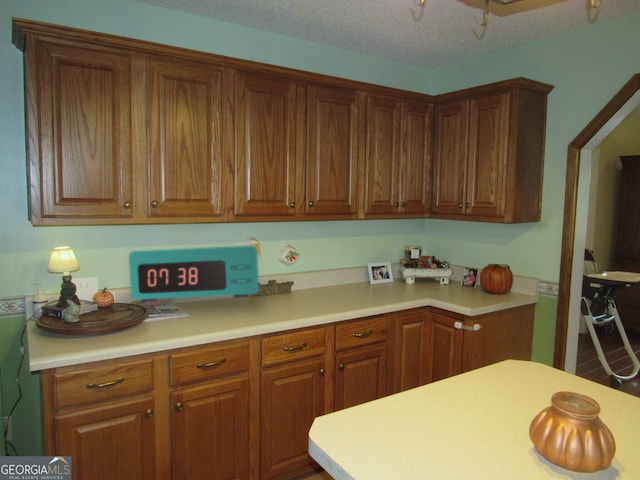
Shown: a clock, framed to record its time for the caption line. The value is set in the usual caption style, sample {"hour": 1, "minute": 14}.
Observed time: {"hour": 7, "minute": 38}
